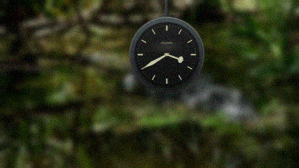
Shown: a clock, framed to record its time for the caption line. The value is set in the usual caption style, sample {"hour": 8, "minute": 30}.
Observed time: {"hour": 3, "minute": 40}
